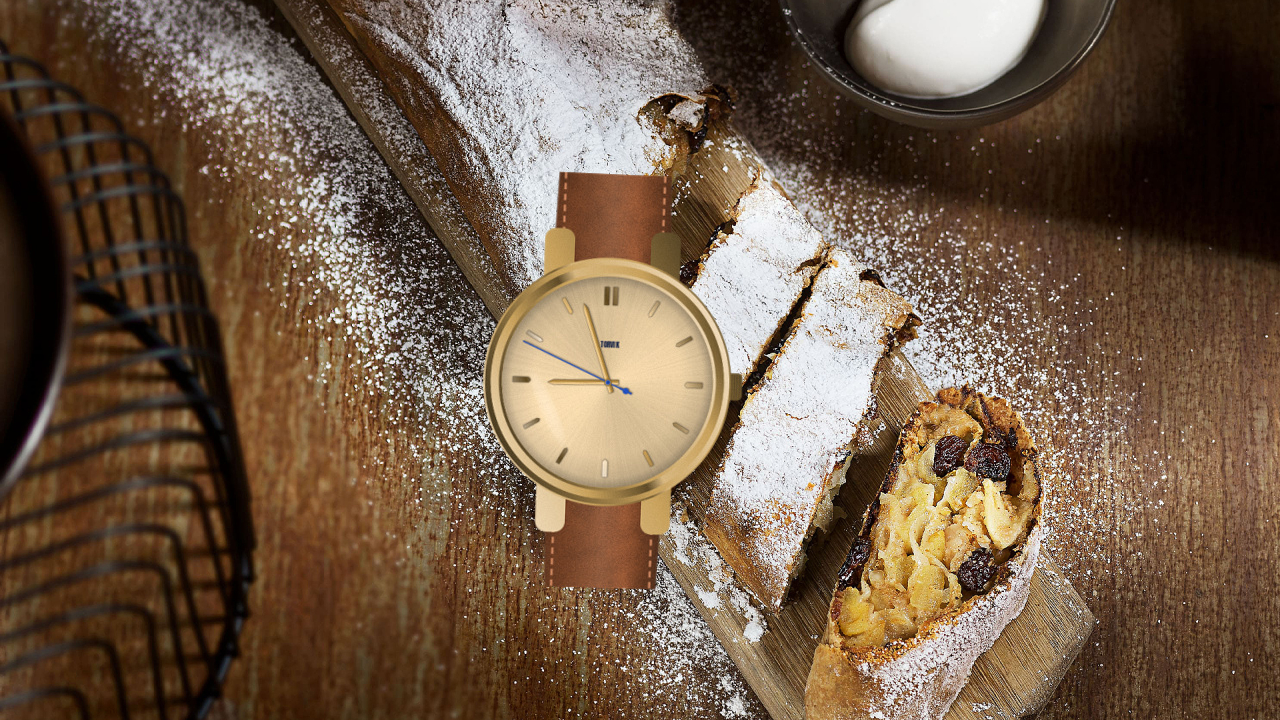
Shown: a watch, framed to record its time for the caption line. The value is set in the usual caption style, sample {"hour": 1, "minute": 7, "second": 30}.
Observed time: {"hour": 8, "minute": 56, "second": 49}
